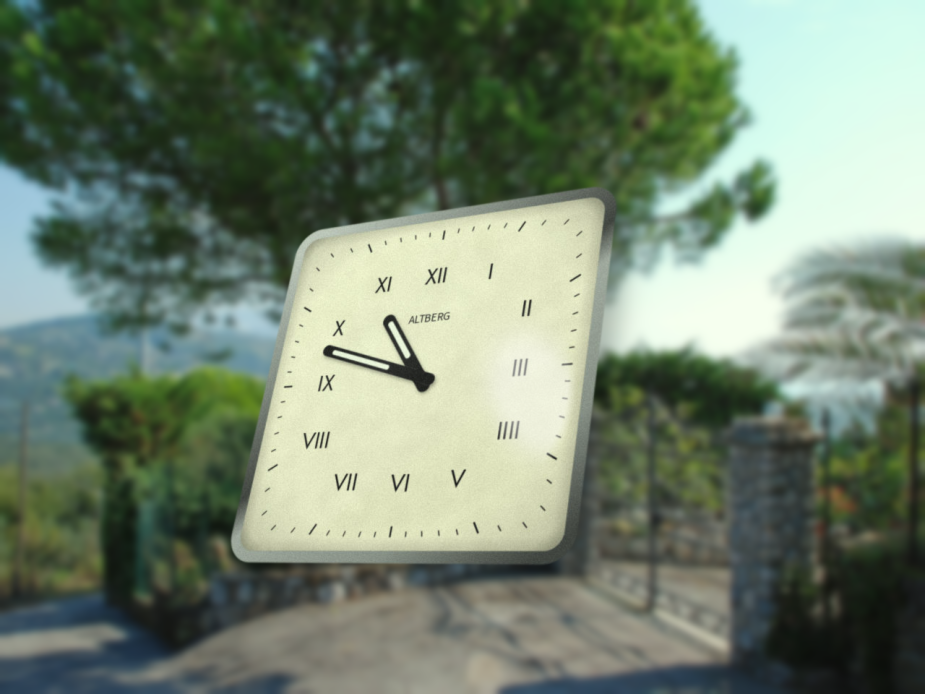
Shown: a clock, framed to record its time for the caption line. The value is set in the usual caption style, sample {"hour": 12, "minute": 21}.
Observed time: {"hour": 10, "minute": 48}
